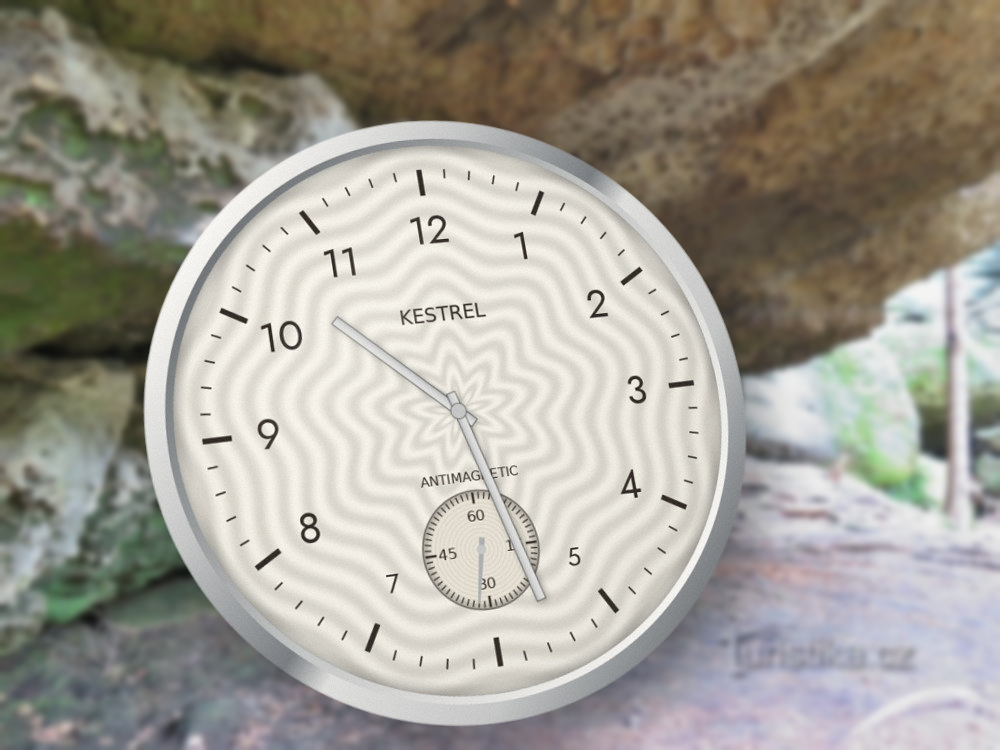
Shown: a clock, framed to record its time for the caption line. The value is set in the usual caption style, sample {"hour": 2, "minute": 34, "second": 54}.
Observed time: {"hour": 10, "minute": 27, "second": 32}
